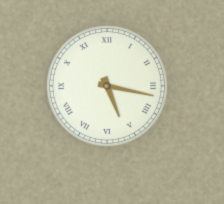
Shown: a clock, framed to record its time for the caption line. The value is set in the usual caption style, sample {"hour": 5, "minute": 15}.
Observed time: {"hour": 5, "minute": 17}
